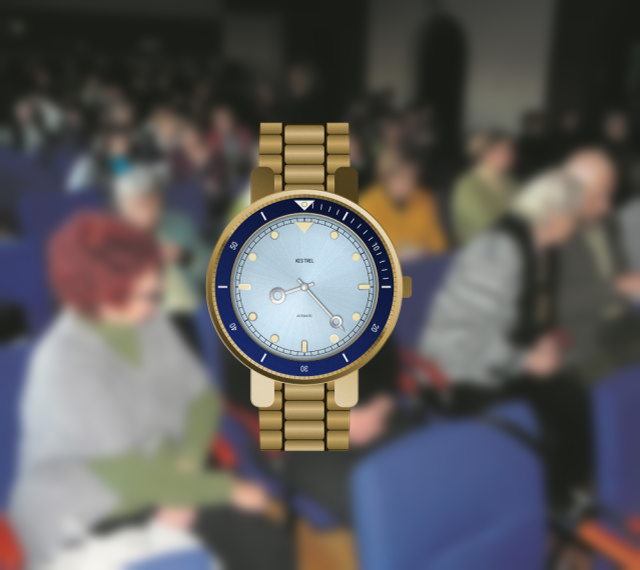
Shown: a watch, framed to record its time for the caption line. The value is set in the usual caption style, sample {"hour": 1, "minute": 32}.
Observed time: {"hour": 8, "minute": 23}
